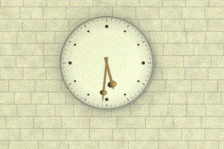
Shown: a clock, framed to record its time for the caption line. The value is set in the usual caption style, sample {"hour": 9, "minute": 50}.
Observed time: {"hour": 5, "minute": 31}
